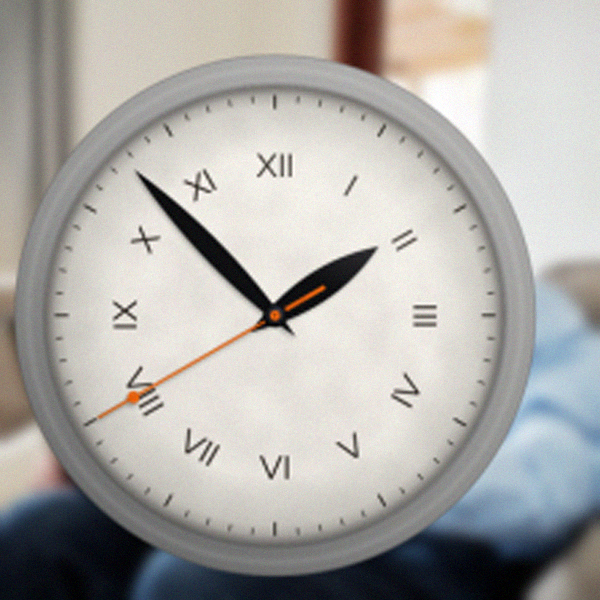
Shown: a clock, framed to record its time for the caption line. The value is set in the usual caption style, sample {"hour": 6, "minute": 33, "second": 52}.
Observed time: {"hour": 1, "minute": 52, "second": 40}
